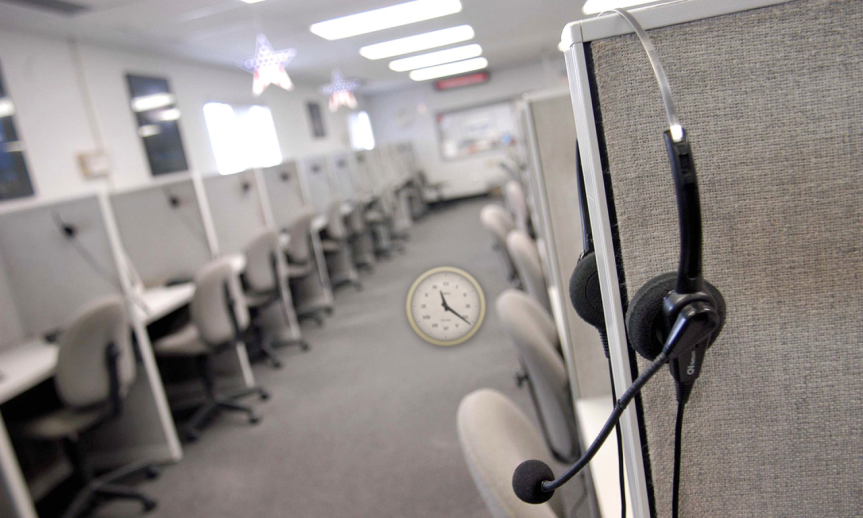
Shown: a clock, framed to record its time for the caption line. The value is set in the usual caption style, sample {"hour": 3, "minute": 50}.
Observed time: {"hour": 11, "minute": 21}
